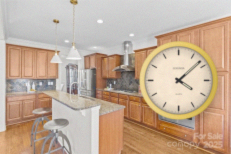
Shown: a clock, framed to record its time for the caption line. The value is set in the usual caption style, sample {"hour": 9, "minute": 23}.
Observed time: {"hour": 4, "minute": 8}
